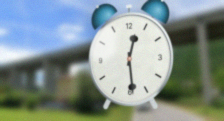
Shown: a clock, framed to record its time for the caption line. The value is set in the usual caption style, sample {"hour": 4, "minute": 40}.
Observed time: {"hour": 12, "minute": 29}
